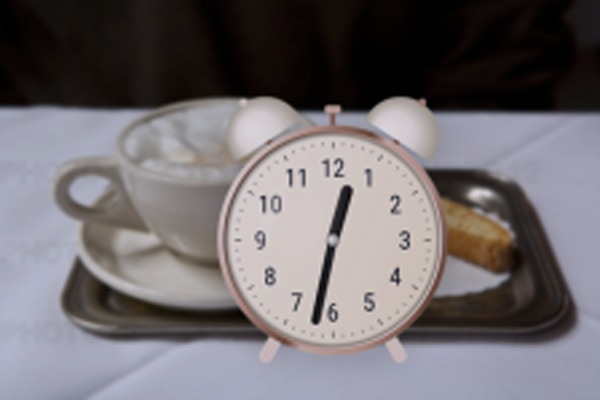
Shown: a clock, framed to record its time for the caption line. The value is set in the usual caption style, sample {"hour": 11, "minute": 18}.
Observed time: {"hour": 12, "minute": 32}
